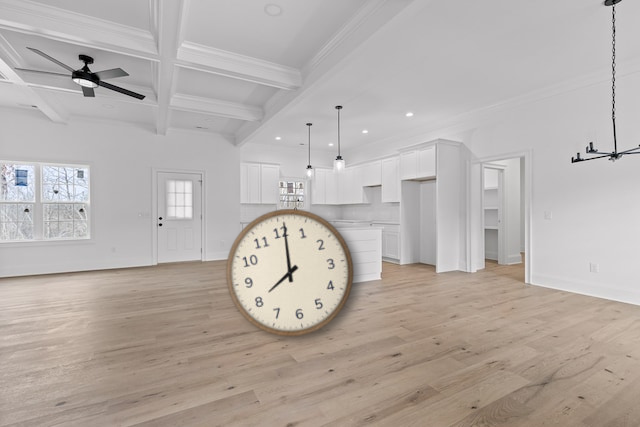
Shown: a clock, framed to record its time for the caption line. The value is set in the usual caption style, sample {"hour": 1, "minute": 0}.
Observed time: {"hour": 8, "minute": 1}
